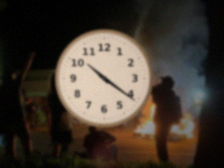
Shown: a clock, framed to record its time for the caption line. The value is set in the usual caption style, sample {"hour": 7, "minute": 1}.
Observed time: {"hour": 10, "minute": 21}
